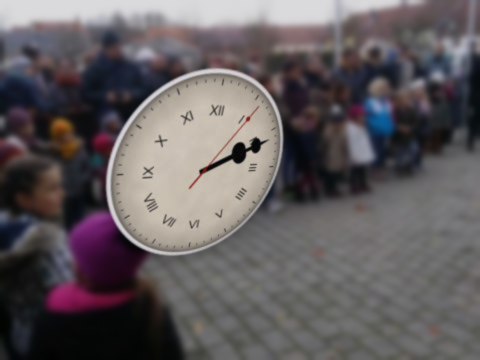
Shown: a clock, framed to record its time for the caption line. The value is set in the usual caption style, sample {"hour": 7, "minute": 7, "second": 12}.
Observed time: {"hour": 2, "minute": 11, "second": 6}
